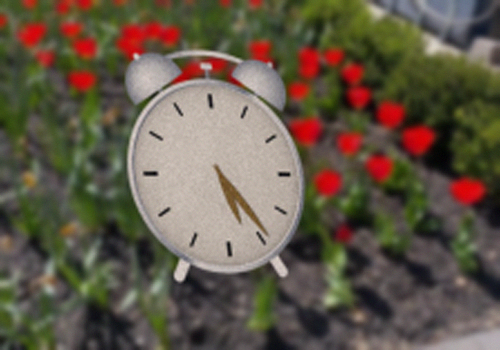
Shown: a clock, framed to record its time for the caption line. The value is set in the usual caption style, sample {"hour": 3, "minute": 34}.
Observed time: {"hour": 5, "minute": 24}
